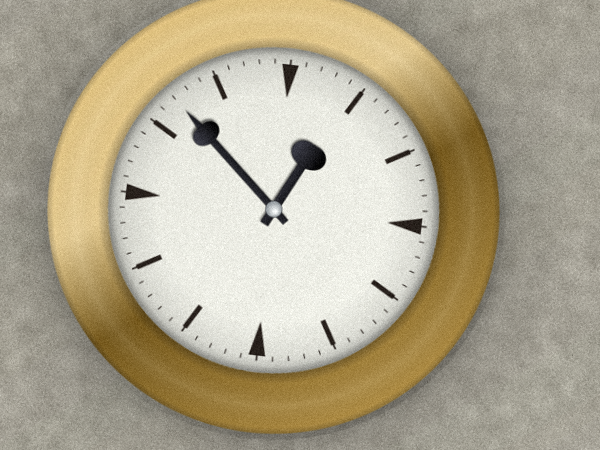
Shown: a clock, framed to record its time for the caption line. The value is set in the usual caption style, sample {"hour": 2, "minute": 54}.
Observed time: {"hour": 12, "minute": 52}
